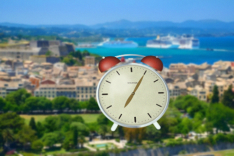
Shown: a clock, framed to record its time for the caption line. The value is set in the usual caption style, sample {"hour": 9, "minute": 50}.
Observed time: {"hour": 7, "minute": 5}
